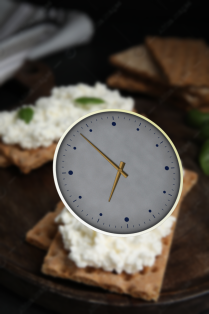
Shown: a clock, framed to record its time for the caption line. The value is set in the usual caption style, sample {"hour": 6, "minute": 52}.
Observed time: {"hour": 6, "minute": 53}
